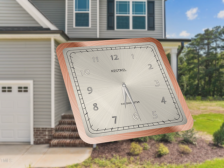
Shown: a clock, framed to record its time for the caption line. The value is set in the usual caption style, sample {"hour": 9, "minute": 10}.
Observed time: {"hour": 6, "minute": 29}
